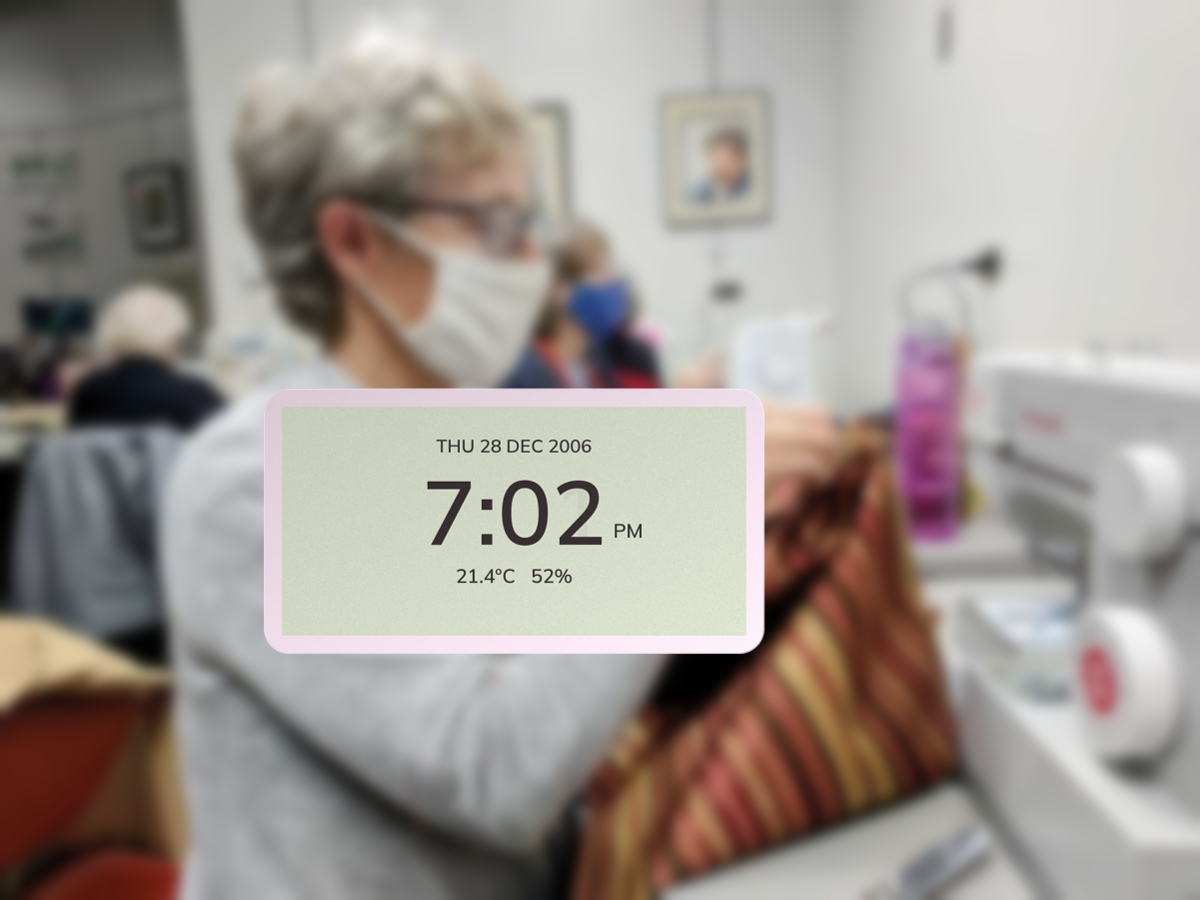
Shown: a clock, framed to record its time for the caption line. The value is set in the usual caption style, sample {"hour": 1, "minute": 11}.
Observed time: {"hour": 7, "minute": 2}
